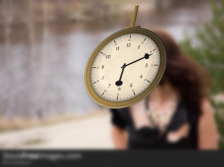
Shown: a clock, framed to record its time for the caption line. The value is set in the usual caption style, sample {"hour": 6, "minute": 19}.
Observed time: {"hour": 6, "minute": 11}
